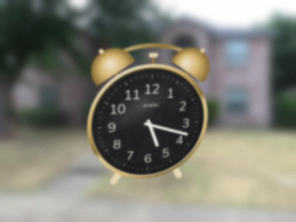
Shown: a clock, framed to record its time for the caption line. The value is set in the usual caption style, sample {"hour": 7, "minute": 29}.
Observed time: {"hour": 5, "minute": 18}
